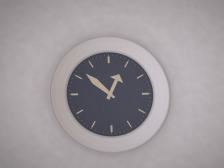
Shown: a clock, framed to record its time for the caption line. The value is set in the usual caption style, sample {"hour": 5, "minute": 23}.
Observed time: {"hour": 12, "minute": 52}
